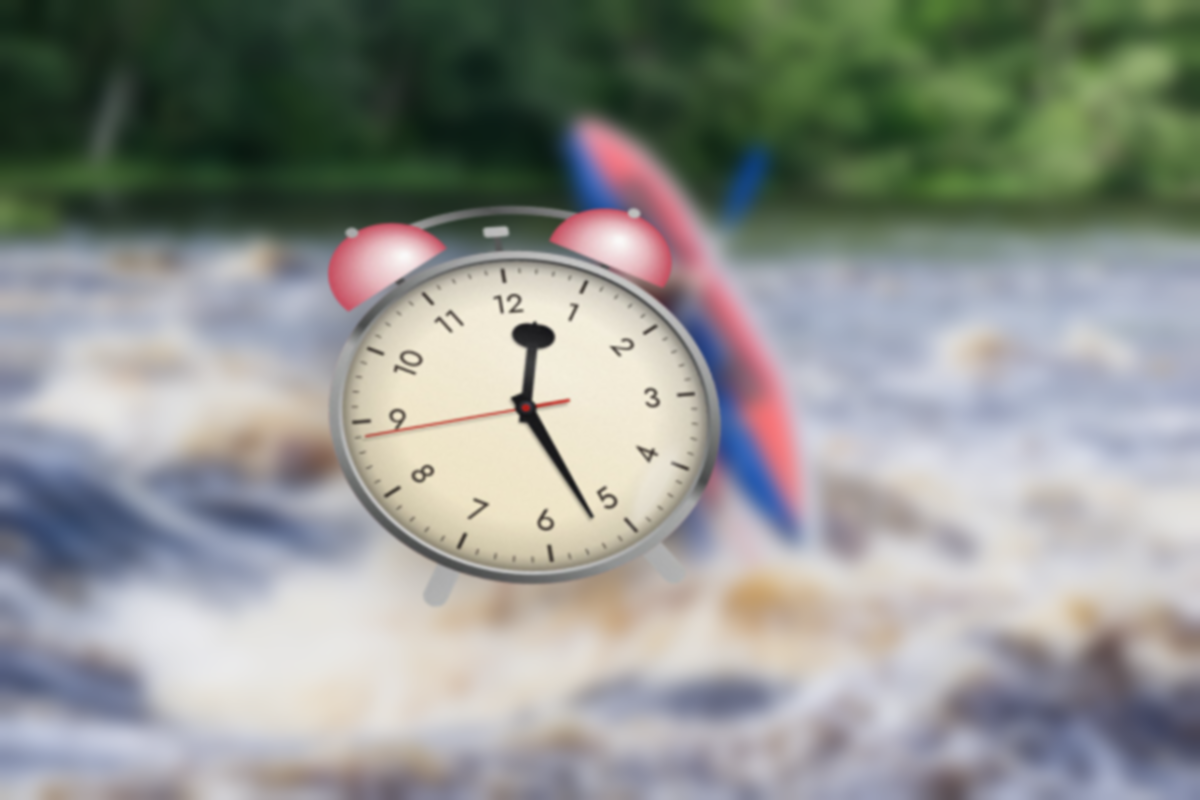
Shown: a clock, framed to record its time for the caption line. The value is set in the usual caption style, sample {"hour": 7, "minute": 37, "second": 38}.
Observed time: {"hour": 12, "minute": 26, "second": 44}
